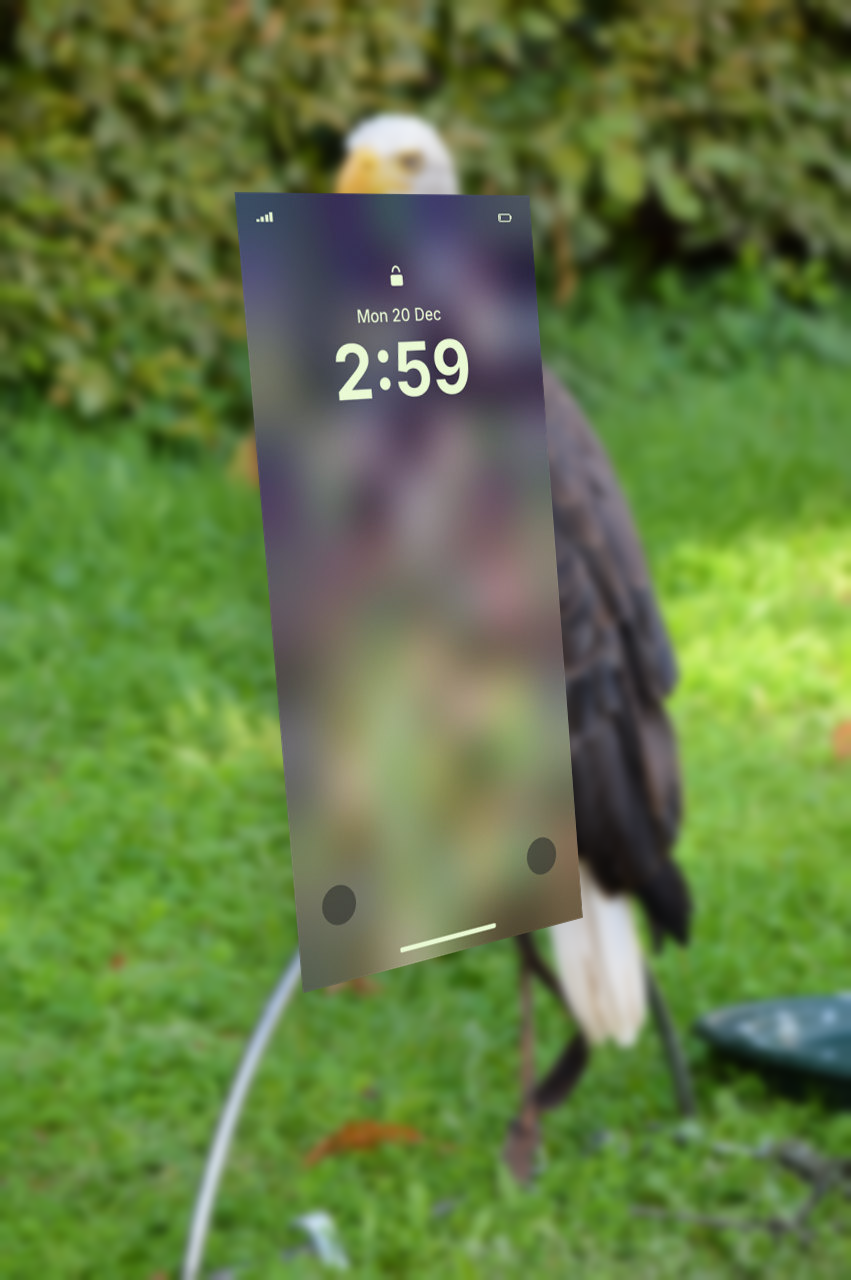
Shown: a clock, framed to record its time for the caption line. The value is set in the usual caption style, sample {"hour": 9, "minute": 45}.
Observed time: {"hour": 2, "minute": 59}
